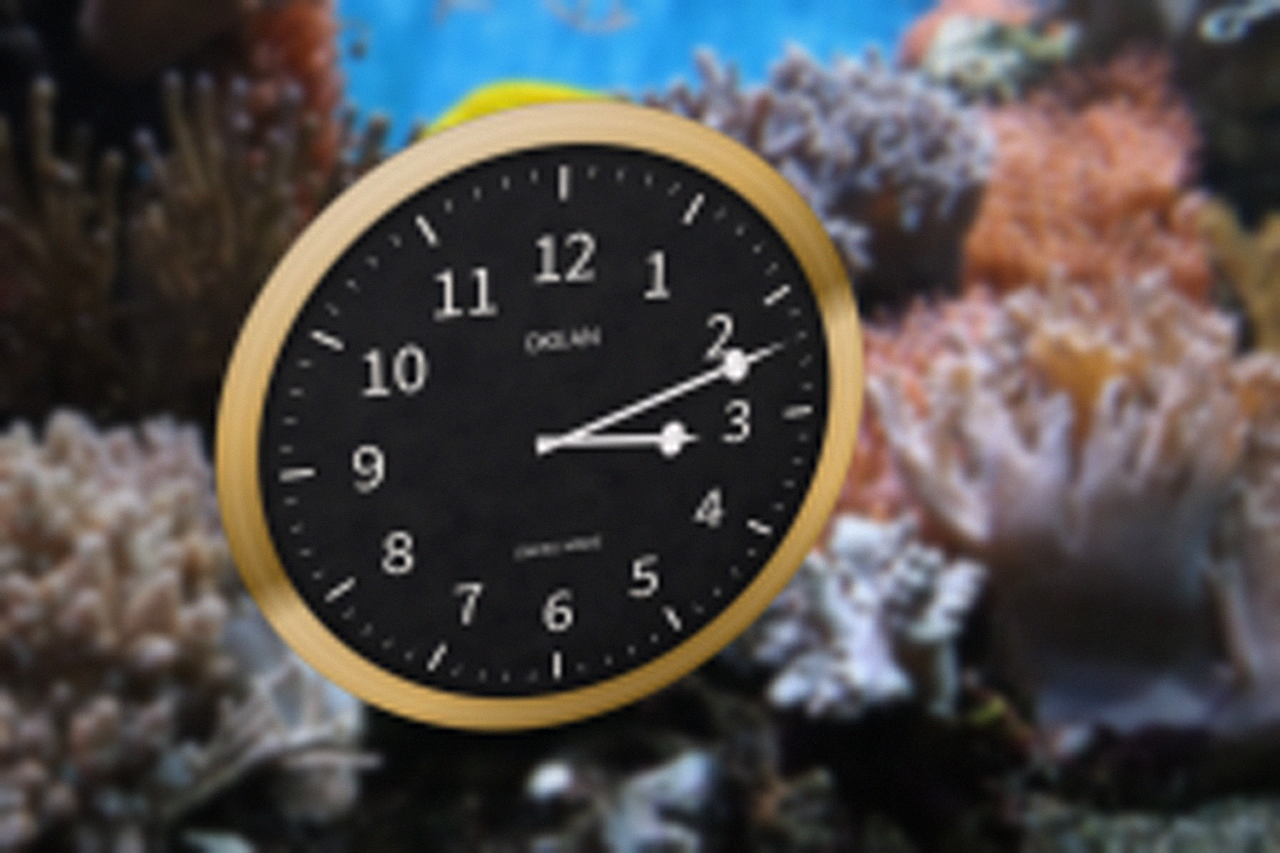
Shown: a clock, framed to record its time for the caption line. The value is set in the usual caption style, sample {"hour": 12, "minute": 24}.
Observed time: {"hour": 3, "minute": 12}
